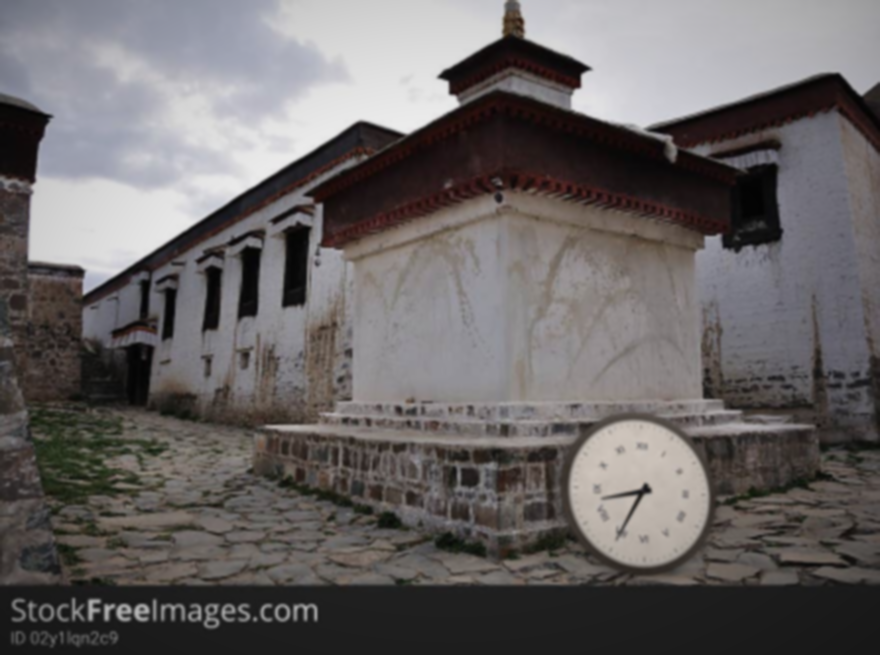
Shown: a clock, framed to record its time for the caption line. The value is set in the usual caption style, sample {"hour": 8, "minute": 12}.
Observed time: {"hour": 8, "minute": 35}
